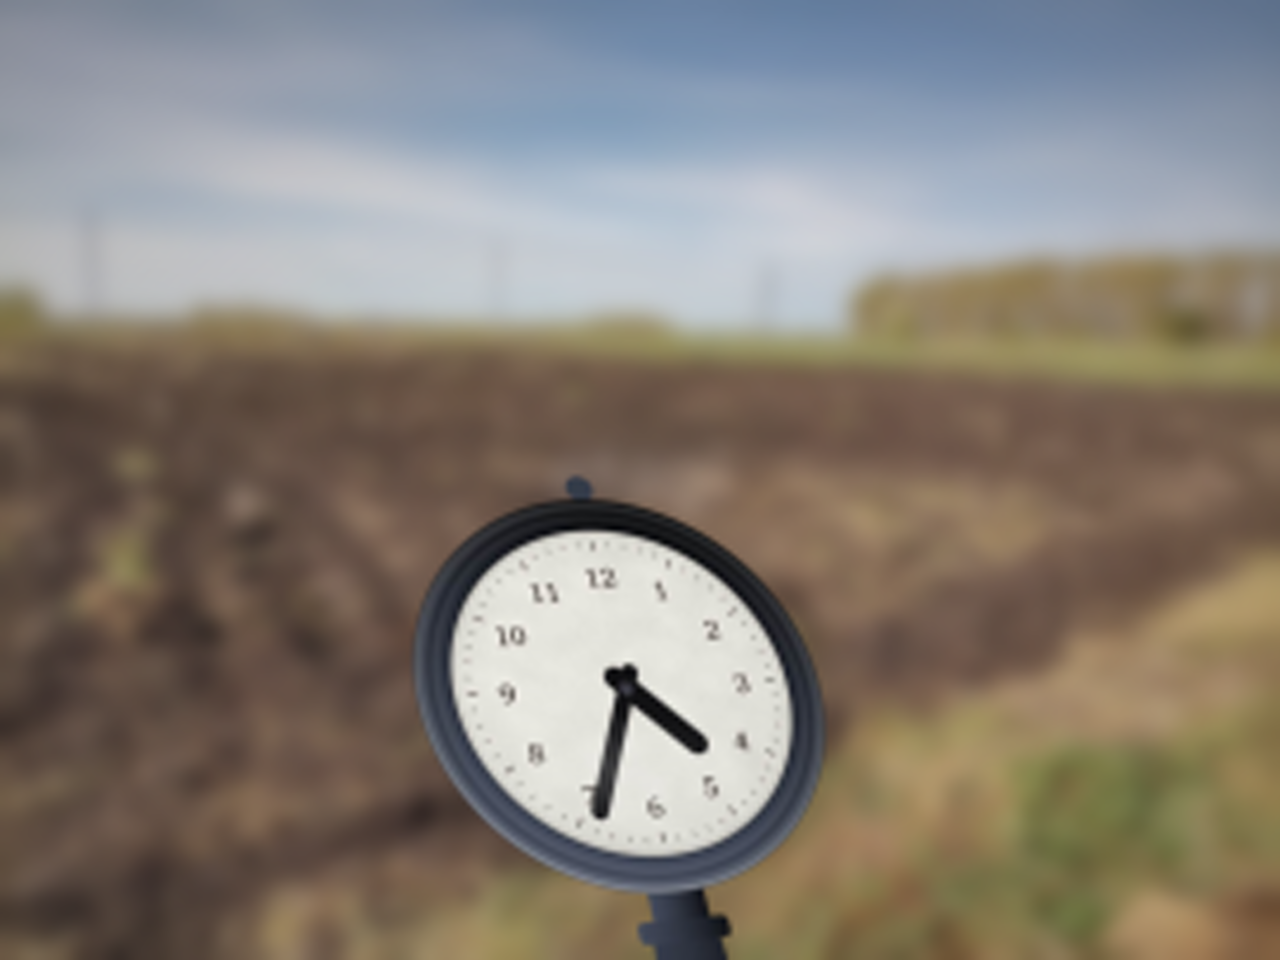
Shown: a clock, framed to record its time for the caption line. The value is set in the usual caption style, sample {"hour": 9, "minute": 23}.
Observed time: {"hour": 4, "minute": 34}
